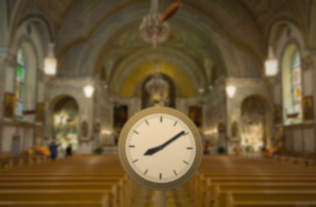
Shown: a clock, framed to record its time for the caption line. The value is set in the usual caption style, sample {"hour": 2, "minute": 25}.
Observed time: {"hour": 8, "minute": 9}
